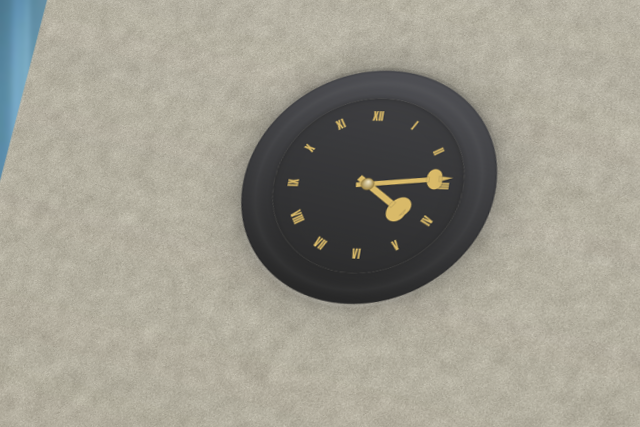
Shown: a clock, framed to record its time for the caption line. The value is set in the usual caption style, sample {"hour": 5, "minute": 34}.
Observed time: {"hour": 4, "minute": 14}
